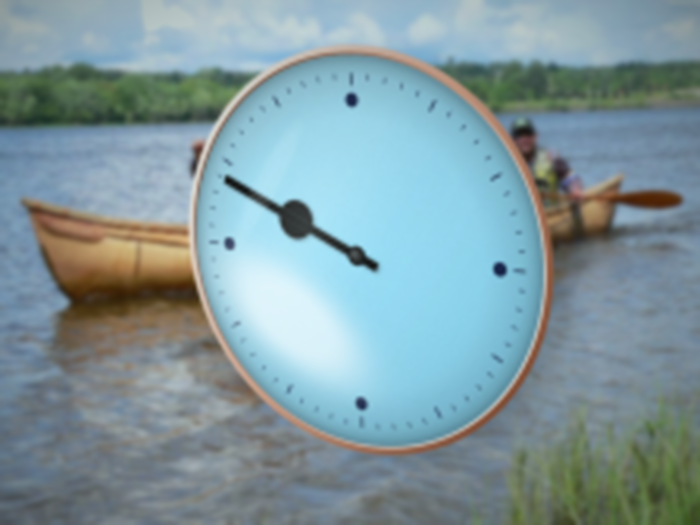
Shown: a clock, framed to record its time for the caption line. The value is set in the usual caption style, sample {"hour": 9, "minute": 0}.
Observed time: {"hour": 9, "minute": 49}
